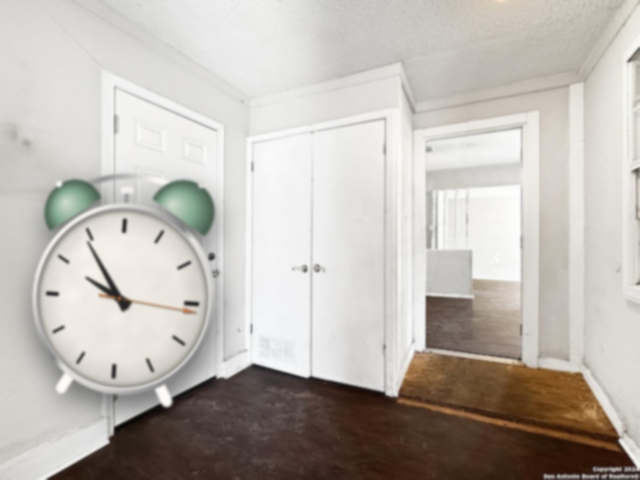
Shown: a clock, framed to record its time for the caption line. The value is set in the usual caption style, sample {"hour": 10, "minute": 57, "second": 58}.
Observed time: {"hour": 9, "minute": 54, "second": 16}
